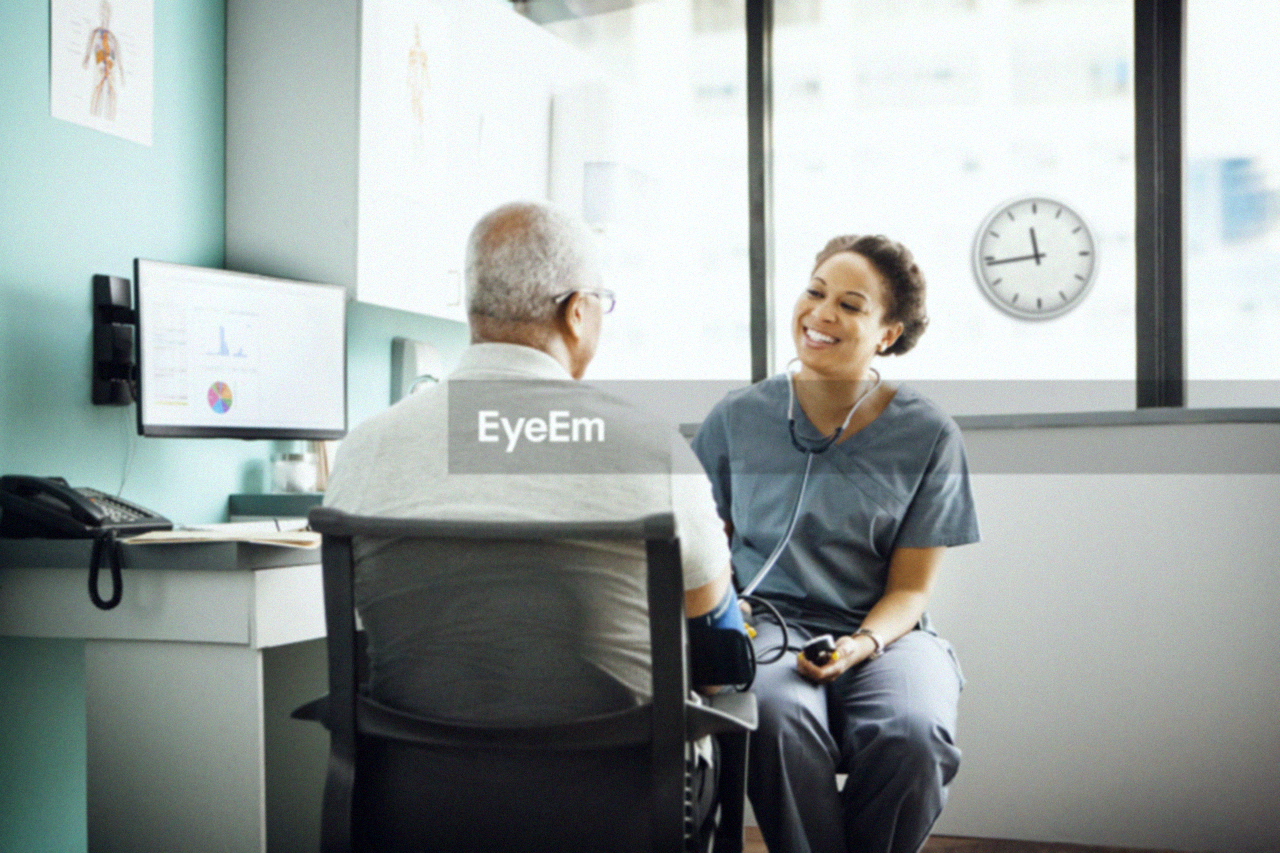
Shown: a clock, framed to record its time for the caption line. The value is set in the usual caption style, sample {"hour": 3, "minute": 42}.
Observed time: {"hour": 11, "minute": 44}
